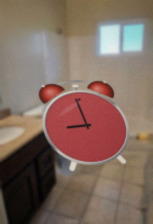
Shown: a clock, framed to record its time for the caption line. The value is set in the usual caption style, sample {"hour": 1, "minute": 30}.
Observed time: {"hour": 8, "minute": 59}
